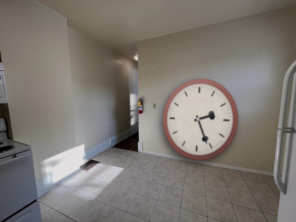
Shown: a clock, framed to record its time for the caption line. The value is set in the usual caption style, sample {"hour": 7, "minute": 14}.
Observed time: {"hour": 2, "minute": 26}
